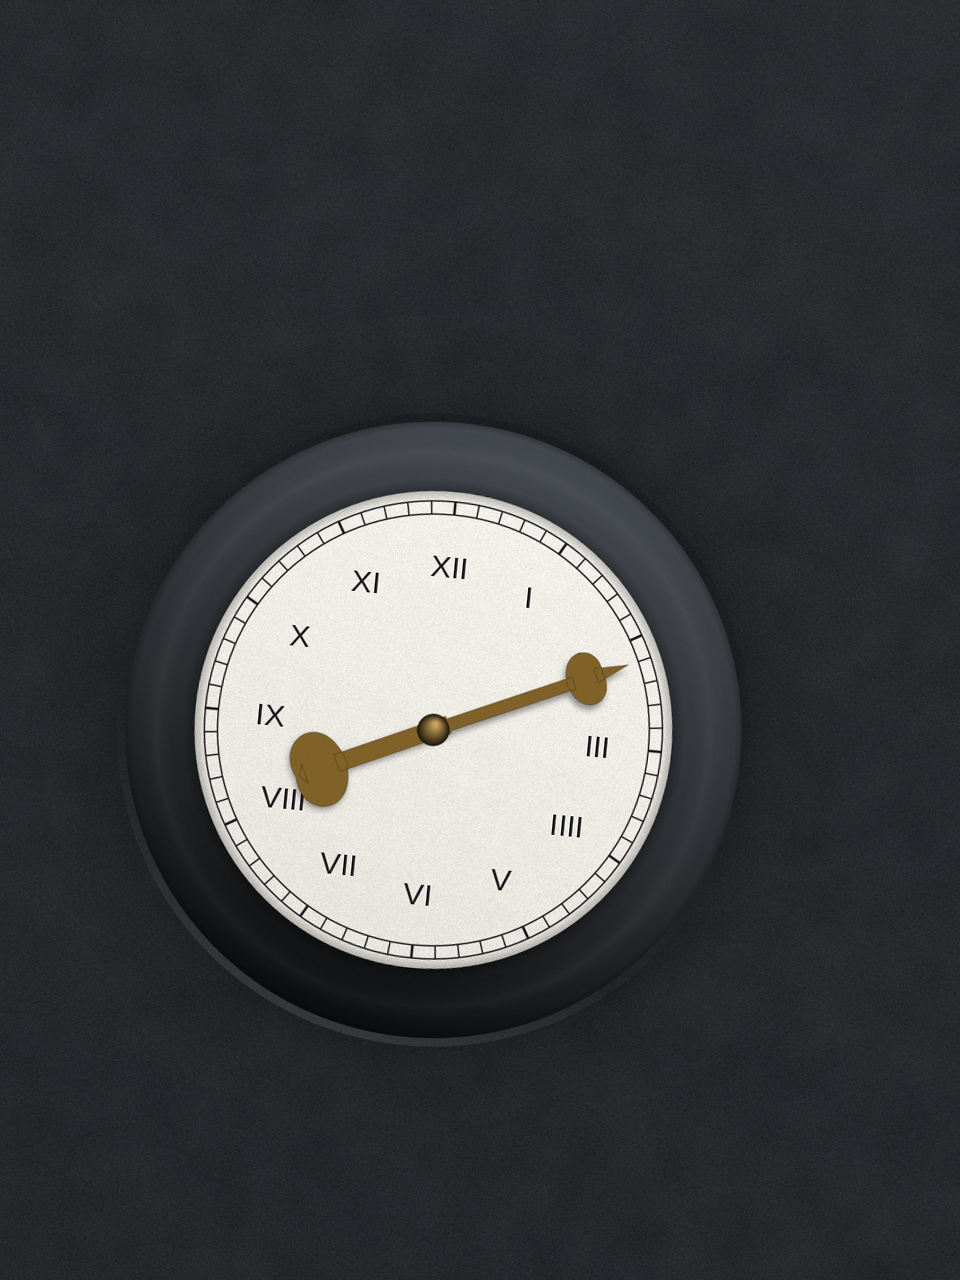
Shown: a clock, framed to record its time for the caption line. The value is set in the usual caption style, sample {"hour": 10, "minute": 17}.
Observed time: {"hour": 8, "minute": 11}
